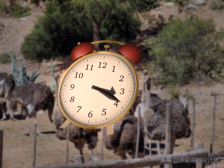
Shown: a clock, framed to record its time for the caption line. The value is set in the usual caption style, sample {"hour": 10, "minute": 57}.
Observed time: {"hour": 3, "minute": 19}
